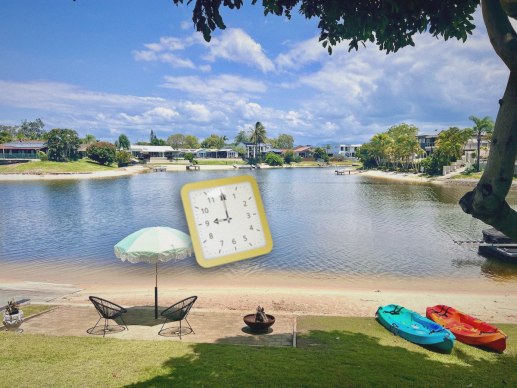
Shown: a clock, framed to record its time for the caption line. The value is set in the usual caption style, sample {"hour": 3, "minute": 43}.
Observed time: {"hour": 9, "minute": 0}
